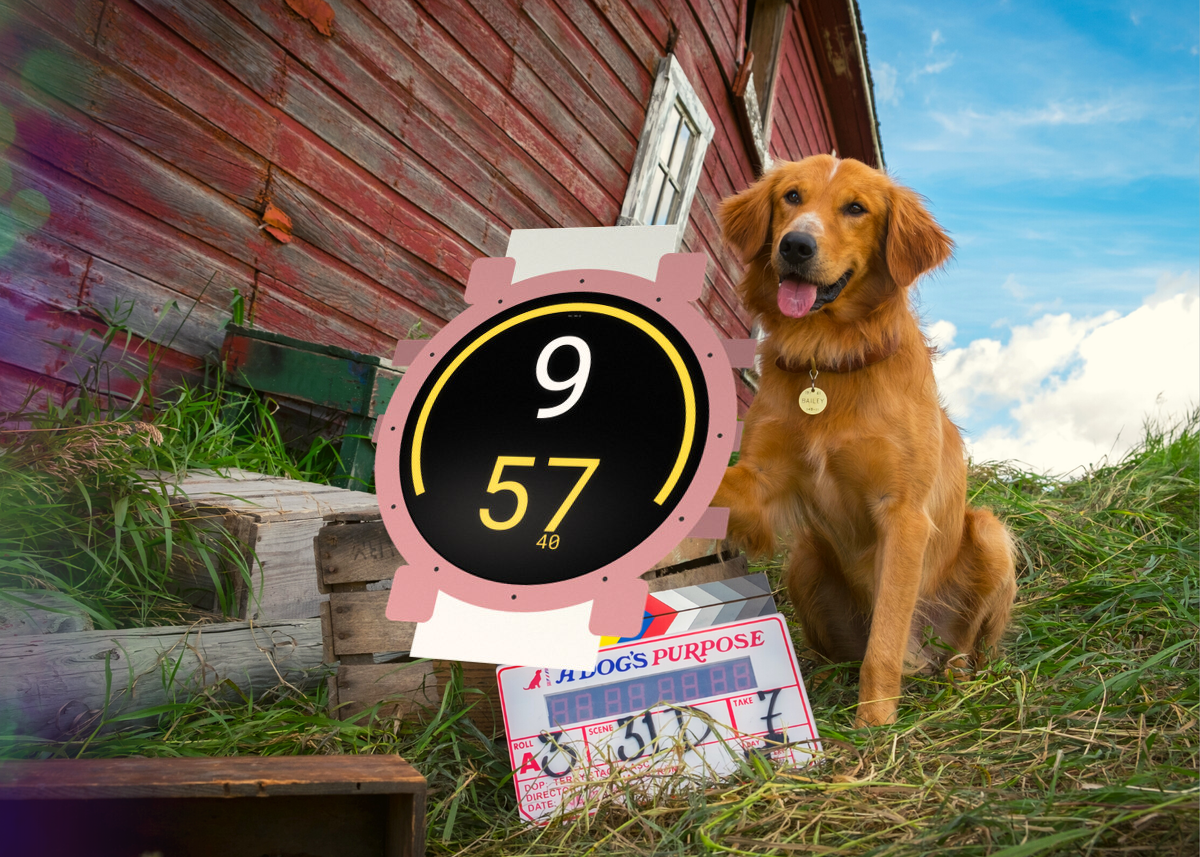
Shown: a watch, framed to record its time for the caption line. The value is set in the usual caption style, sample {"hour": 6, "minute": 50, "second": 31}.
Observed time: {"hour": 9, "minute": 57, "second": 40}
